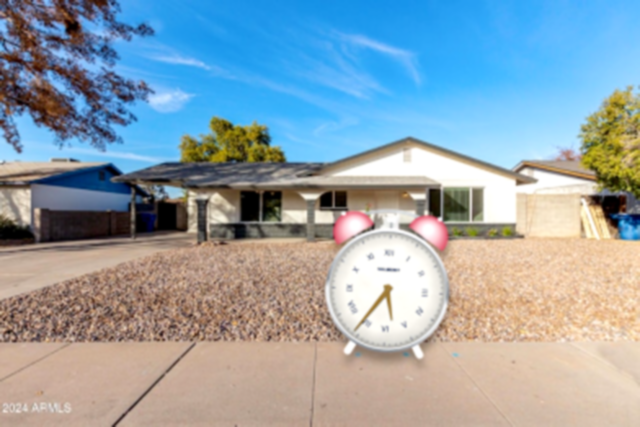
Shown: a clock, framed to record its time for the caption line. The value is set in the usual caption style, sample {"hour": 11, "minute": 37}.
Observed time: {"hour": 5, "minute": 36}
